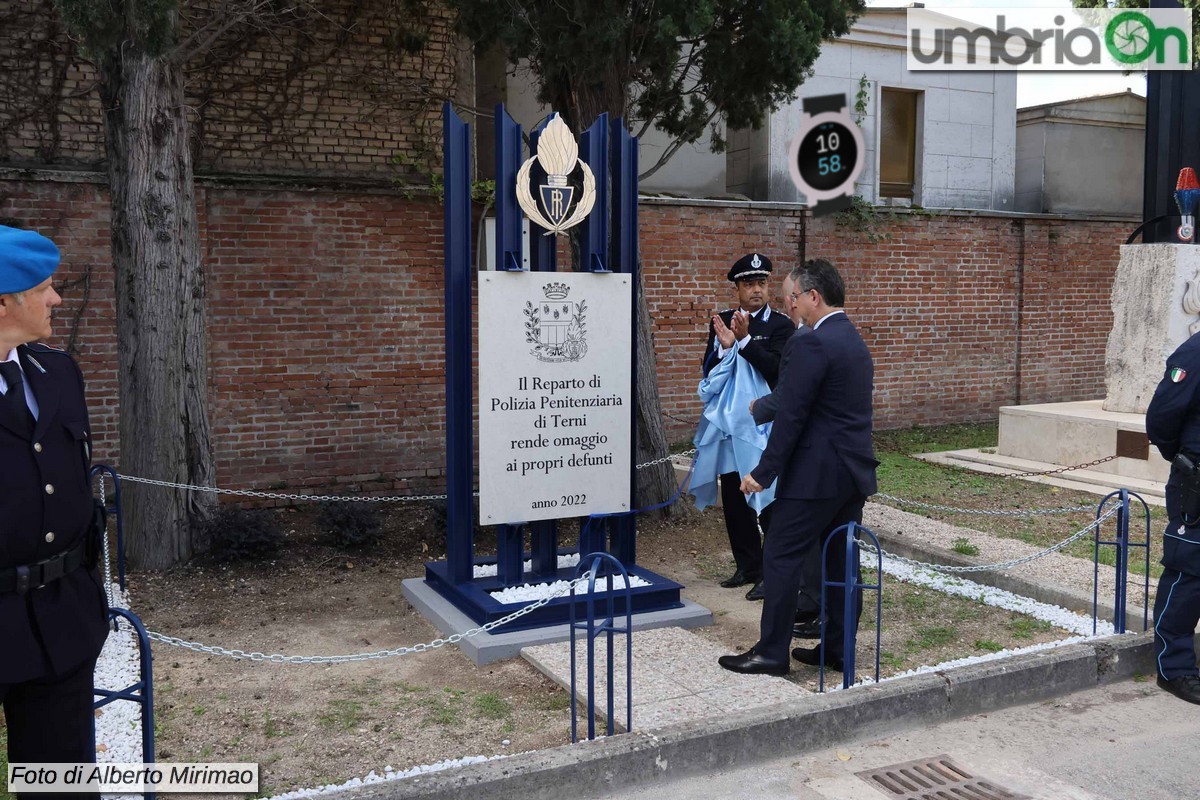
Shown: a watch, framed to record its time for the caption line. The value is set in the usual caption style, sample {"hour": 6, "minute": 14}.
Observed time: {"hour": 10, "minute": 58}
